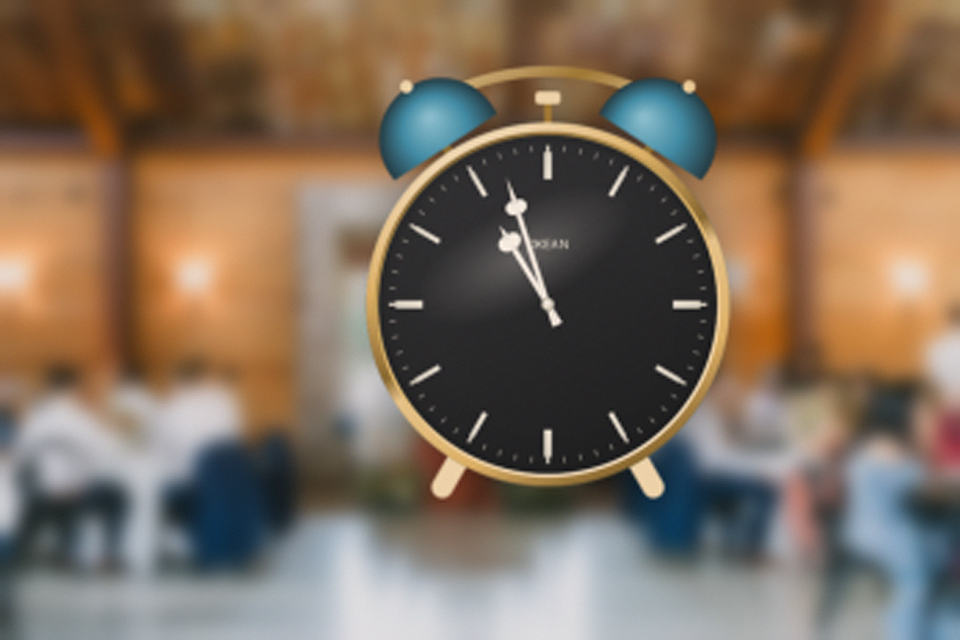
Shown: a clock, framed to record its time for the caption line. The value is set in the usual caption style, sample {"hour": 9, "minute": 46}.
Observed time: {"hour": 10, "minute": 57}
